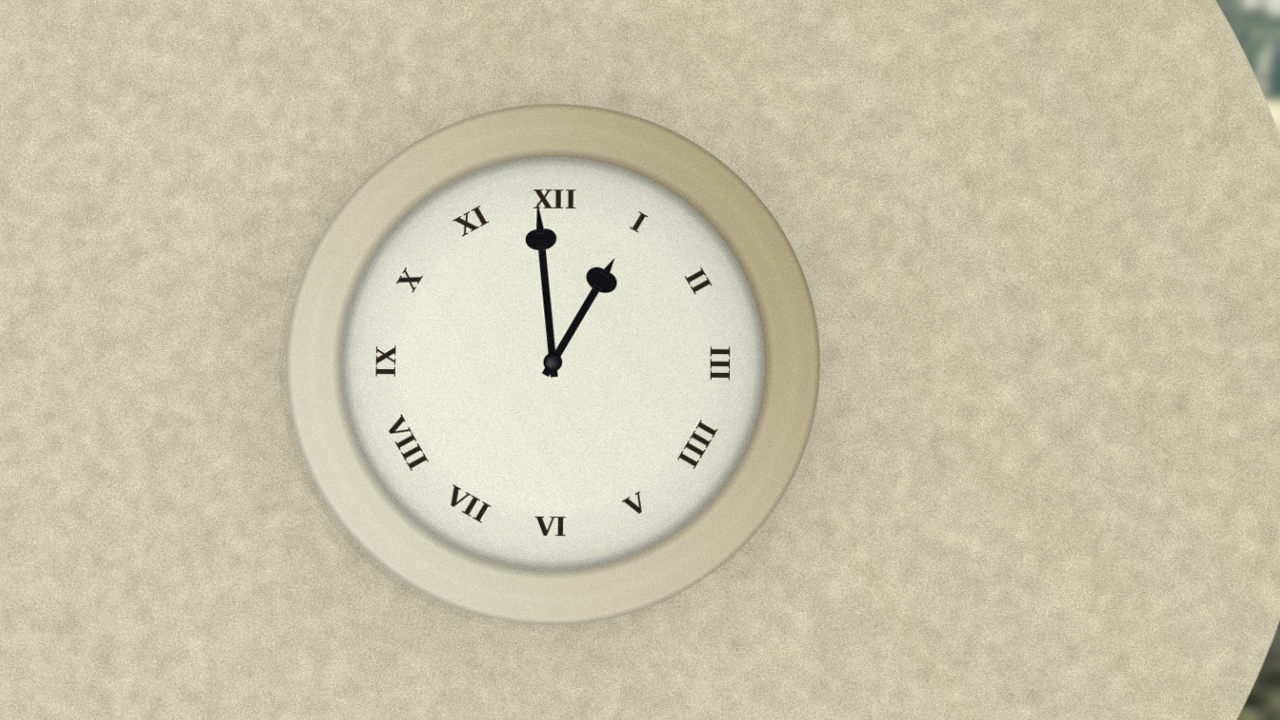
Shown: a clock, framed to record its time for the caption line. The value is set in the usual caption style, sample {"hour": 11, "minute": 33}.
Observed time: {"hour": 12, "minute": 59}
